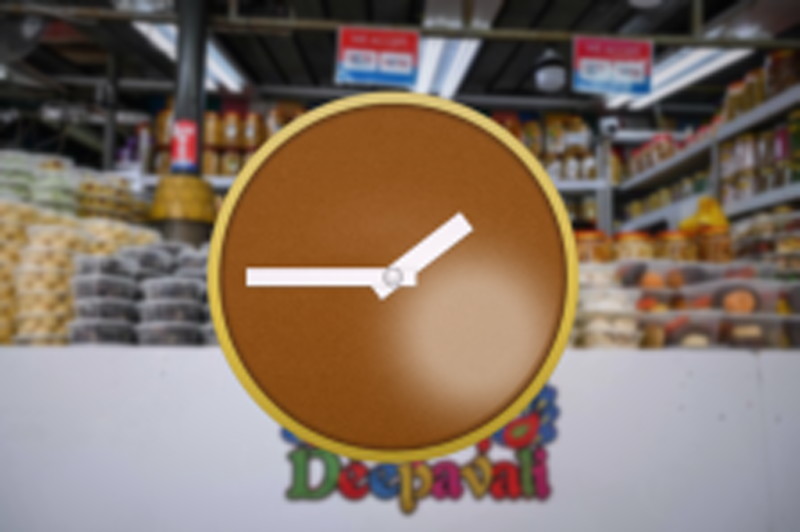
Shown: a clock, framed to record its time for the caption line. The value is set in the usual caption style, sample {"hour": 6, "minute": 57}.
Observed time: {"hour": 1, "minute": 45}
